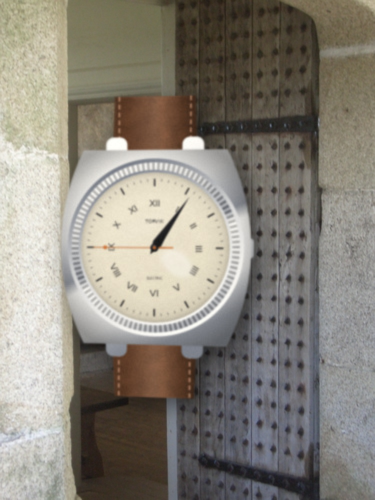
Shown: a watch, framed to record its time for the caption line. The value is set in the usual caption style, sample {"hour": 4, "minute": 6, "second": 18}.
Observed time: {"hour": 1, "minute": 5, "second": 45}
